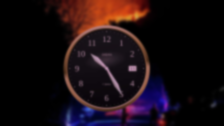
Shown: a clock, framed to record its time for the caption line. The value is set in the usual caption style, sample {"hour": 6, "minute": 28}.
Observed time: {"hour": 10, "minute": 25}
